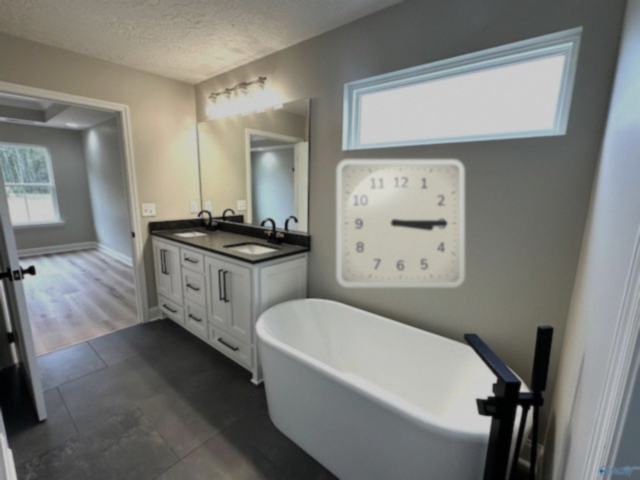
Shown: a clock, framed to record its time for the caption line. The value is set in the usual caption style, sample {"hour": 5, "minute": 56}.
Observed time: {"hour": 3, "minute": 15}
